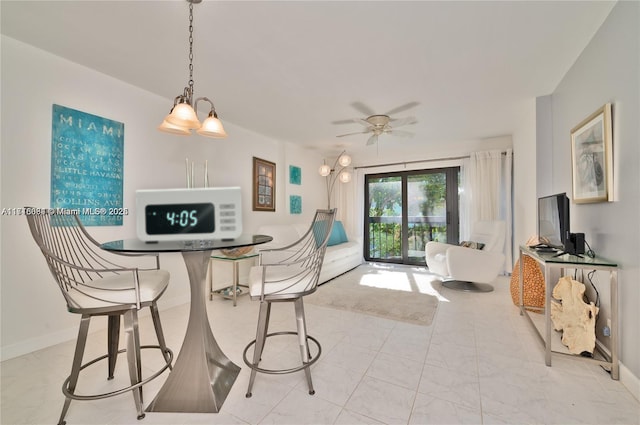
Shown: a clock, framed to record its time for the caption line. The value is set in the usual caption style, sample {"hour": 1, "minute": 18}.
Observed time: {"hour": 4, "minute": 5}
